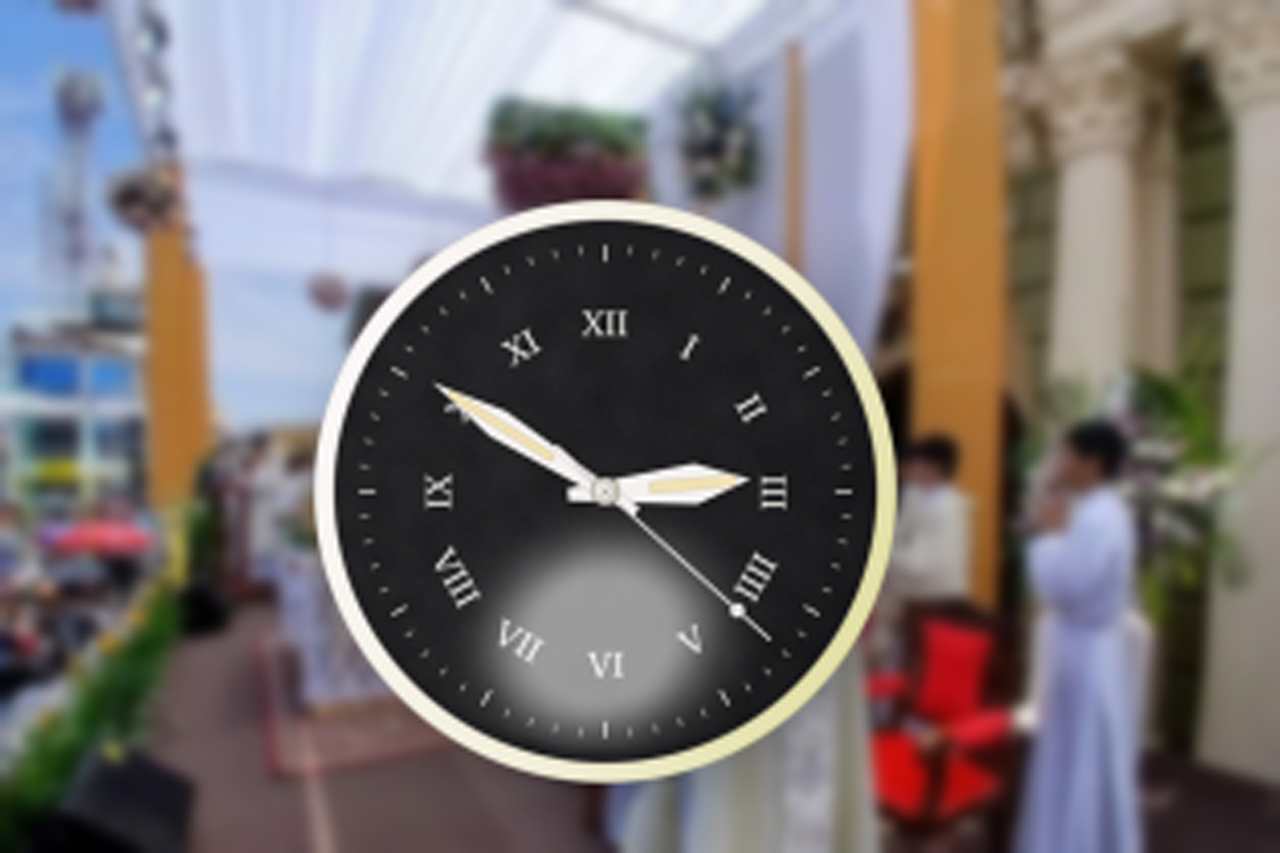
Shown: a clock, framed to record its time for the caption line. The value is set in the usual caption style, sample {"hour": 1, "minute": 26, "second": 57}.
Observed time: {"hour": 2, "minute": 50, "second": 22}
